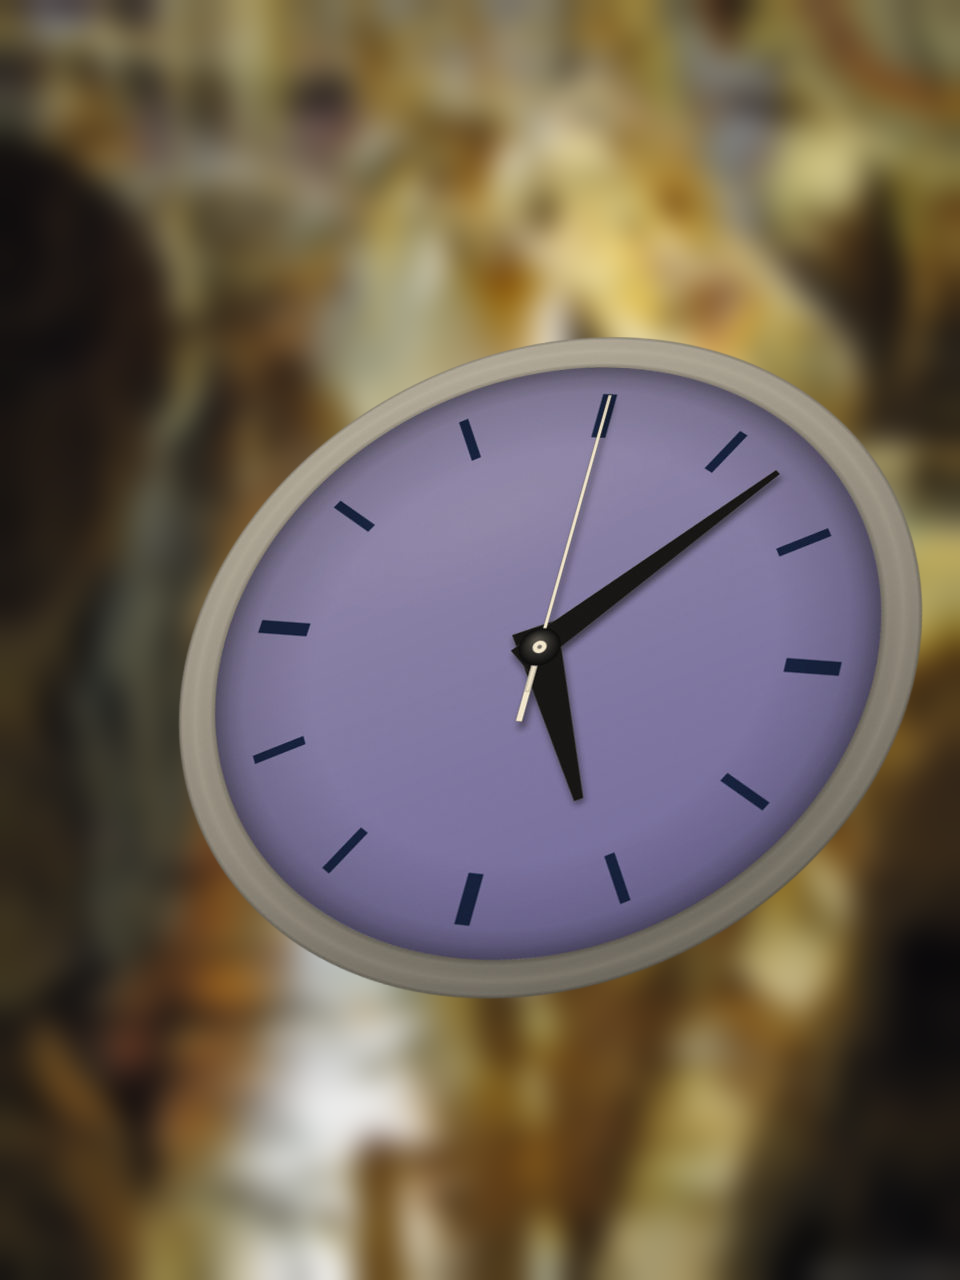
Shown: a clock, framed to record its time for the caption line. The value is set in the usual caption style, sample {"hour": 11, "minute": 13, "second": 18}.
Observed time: {"hour": 5, "minute": 7, "second": 0}
